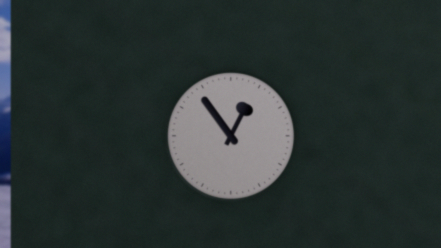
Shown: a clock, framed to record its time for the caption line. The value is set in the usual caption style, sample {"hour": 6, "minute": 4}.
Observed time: {"hour": 12, "minute": 54}
